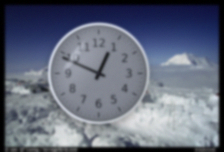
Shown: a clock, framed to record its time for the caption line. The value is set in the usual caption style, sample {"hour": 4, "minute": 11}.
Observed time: {"hour": 12, "minute": 49}
